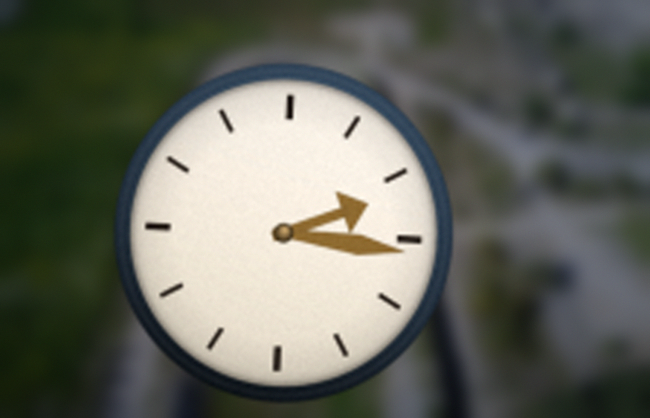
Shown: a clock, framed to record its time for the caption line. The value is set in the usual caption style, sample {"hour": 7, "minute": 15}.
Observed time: {"hour": 2, "minute": 16}
